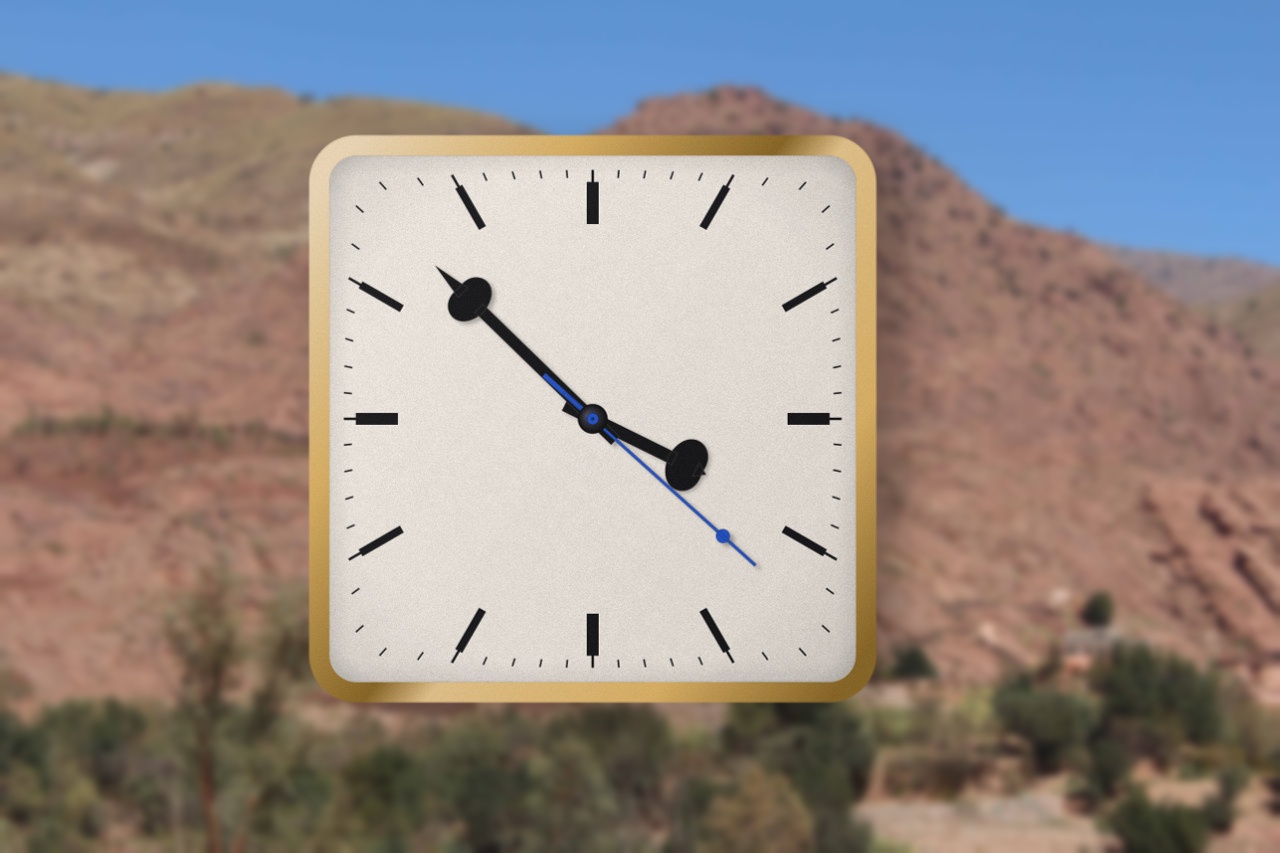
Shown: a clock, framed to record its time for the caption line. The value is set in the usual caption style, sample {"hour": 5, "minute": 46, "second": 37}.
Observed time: {"hour": 3, "minute": 52, "second": 22}
